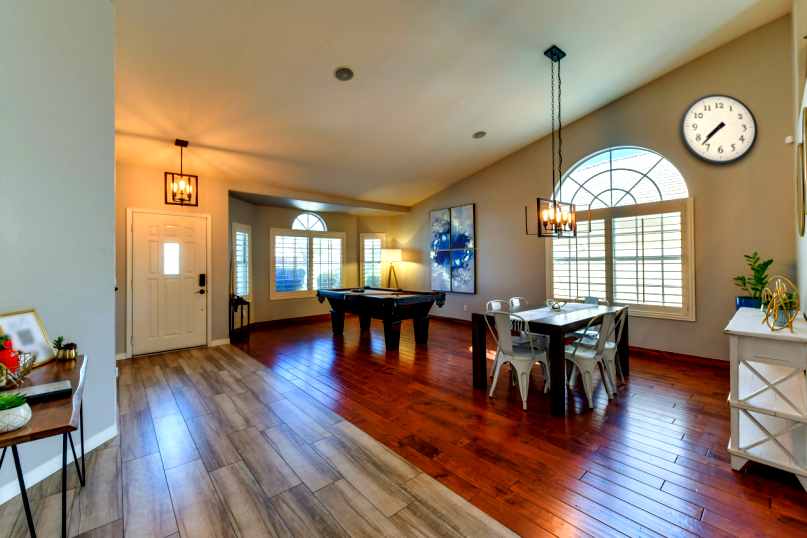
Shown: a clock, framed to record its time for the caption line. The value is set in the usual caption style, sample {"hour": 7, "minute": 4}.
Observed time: {"hour": 7, "minute": 37}
